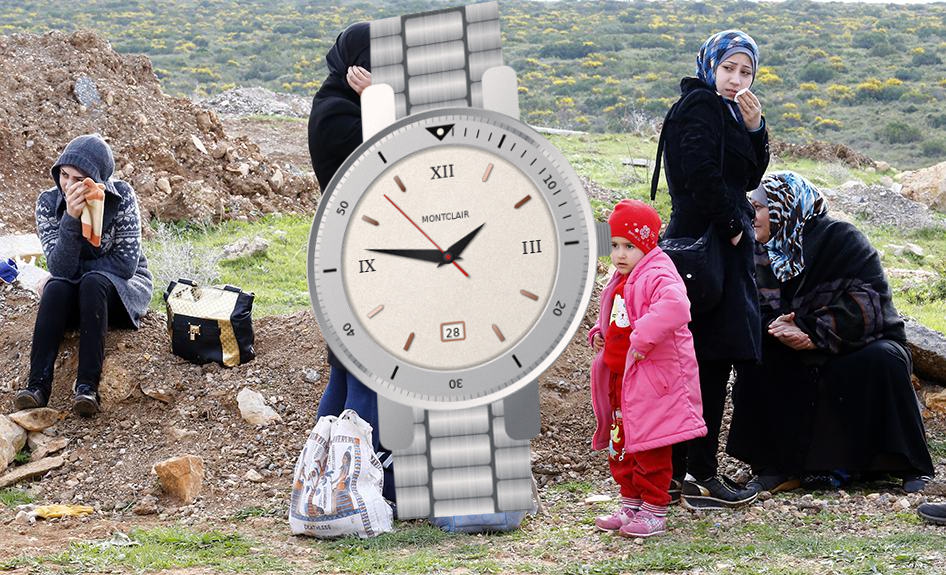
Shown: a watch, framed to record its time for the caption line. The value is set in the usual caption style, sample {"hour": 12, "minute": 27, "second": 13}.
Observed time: {"hour": 1, "minute": 46, "second": 53}
